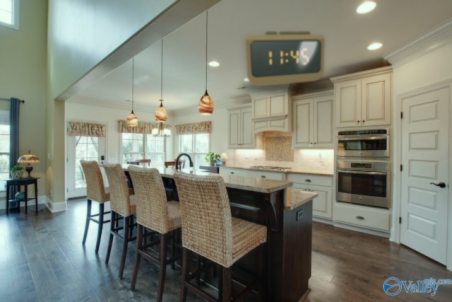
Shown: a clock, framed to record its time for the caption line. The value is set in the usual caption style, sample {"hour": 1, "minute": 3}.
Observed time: {"hour": 11, "minute": 45}
